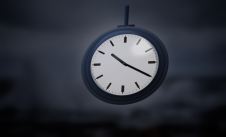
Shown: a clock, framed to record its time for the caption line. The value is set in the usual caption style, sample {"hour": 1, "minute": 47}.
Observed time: {"hour": 10, "minute": 20}
